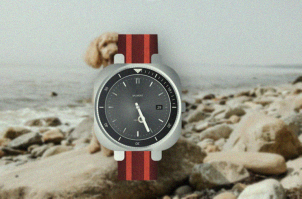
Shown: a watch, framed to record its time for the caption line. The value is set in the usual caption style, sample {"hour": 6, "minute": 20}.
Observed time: {"hour": 5, "minute": 26}
